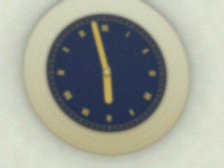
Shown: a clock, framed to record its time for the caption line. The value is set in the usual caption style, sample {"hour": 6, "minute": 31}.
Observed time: {"hour": 5, "minute": 58}
